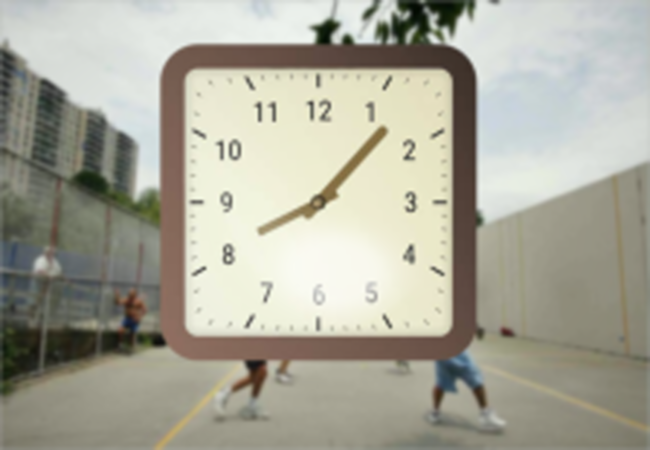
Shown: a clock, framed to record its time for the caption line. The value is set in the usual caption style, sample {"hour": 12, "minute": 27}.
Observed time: {"hour": 8, "minute": 7}
